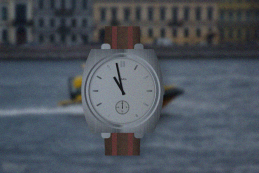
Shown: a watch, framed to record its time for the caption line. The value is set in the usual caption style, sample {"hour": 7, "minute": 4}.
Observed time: {"hour": 10, "minute": 58}
